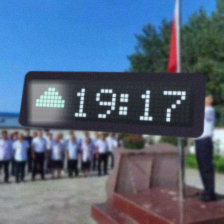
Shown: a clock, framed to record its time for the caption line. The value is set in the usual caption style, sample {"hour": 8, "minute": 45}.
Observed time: {"hour": 19, "minute": 17}
